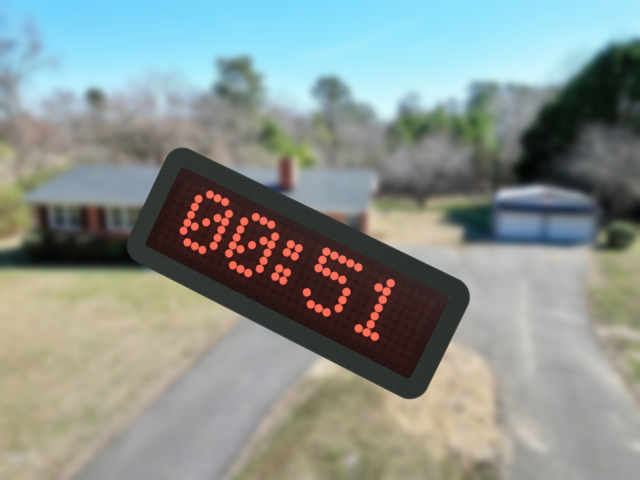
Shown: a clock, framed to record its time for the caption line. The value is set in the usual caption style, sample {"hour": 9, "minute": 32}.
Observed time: {"hour": 0, "minute": 51}
